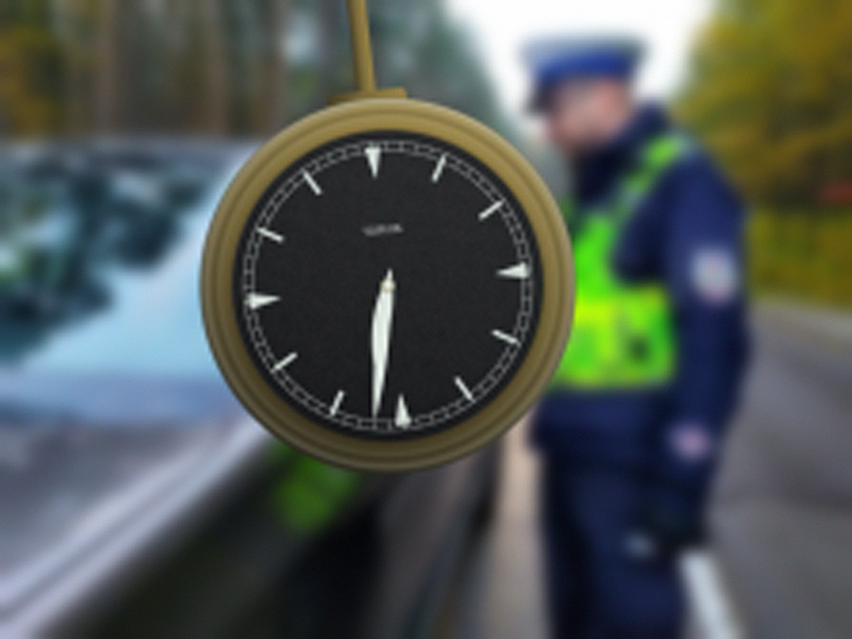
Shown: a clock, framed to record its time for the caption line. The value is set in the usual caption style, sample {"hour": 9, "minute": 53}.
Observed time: {"hour": 6, "minute": 32}
